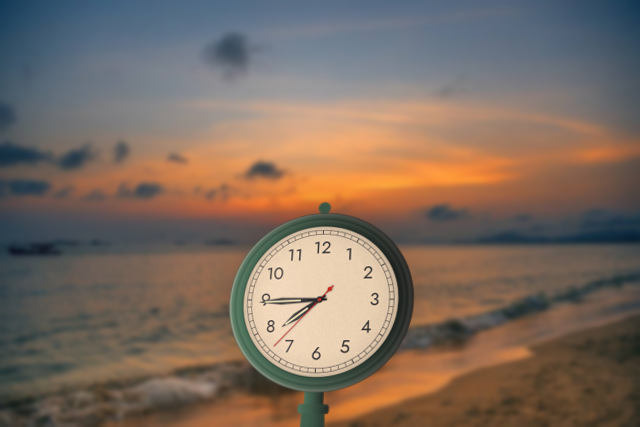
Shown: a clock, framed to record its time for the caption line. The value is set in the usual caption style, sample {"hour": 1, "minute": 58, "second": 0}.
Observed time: {"hour": 7, "minute": 44, "second": 37}
